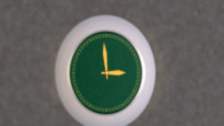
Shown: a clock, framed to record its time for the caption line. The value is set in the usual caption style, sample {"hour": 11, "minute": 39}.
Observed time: {"hour": 2, "minute": 59}
